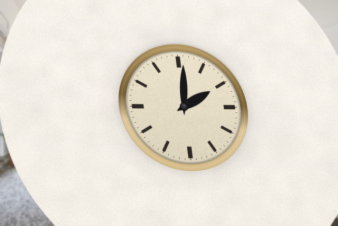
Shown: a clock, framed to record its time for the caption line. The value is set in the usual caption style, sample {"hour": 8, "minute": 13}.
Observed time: {"hour": 2, "minute": 1}
